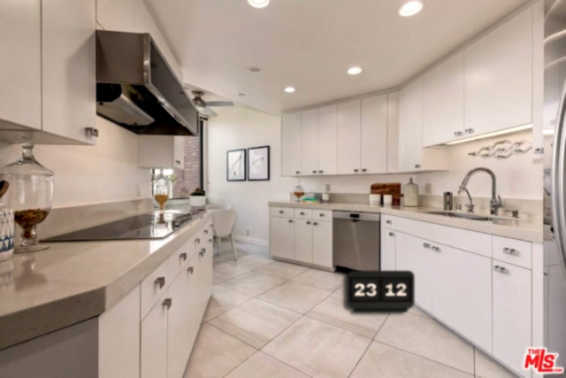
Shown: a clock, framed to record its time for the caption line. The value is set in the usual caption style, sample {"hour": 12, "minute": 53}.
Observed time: {"hour": 23, "minute": 12}
